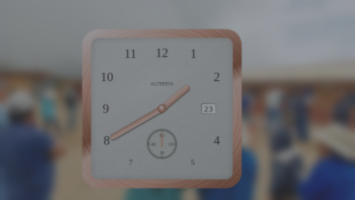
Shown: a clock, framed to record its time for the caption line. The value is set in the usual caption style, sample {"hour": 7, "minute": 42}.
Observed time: {"hour": 1, "minute": 40}
